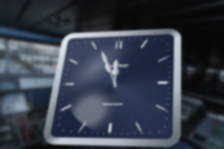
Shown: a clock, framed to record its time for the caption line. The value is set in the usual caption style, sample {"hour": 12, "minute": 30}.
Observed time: {"hour": 11, "minute": 56}
